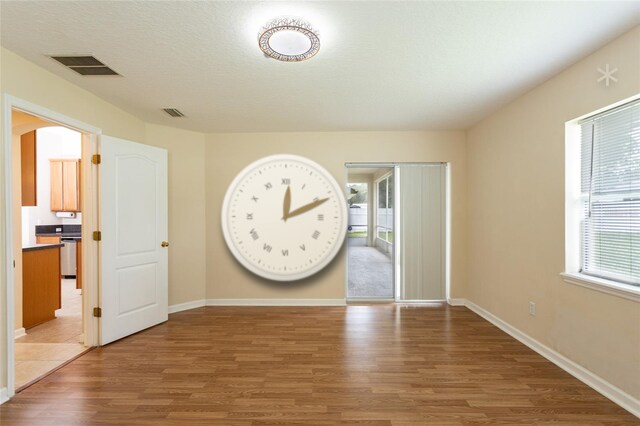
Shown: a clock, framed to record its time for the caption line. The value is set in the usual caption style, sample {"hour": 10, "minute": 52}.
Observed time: {"hour": 12, "minute": 11}
